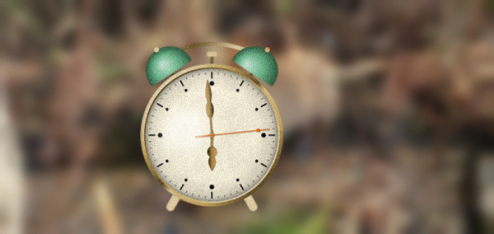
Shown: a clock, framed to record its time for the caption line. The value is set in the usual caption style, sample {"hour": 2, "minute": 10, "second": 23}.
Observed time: {"hour": 5, "minute": 59, "second": 14}
